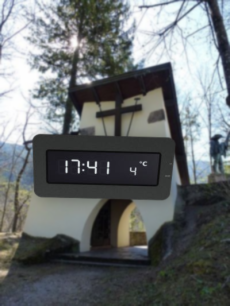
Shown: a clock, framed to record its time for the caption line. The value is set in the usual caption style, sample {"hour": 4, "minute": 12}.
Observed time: {"hour": 17, "minute": 41}
